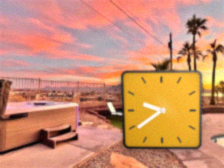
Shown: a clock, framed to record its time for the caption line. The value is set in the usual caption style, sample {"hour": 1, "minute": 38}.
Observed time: {"hour": 9, "minute": 39}
